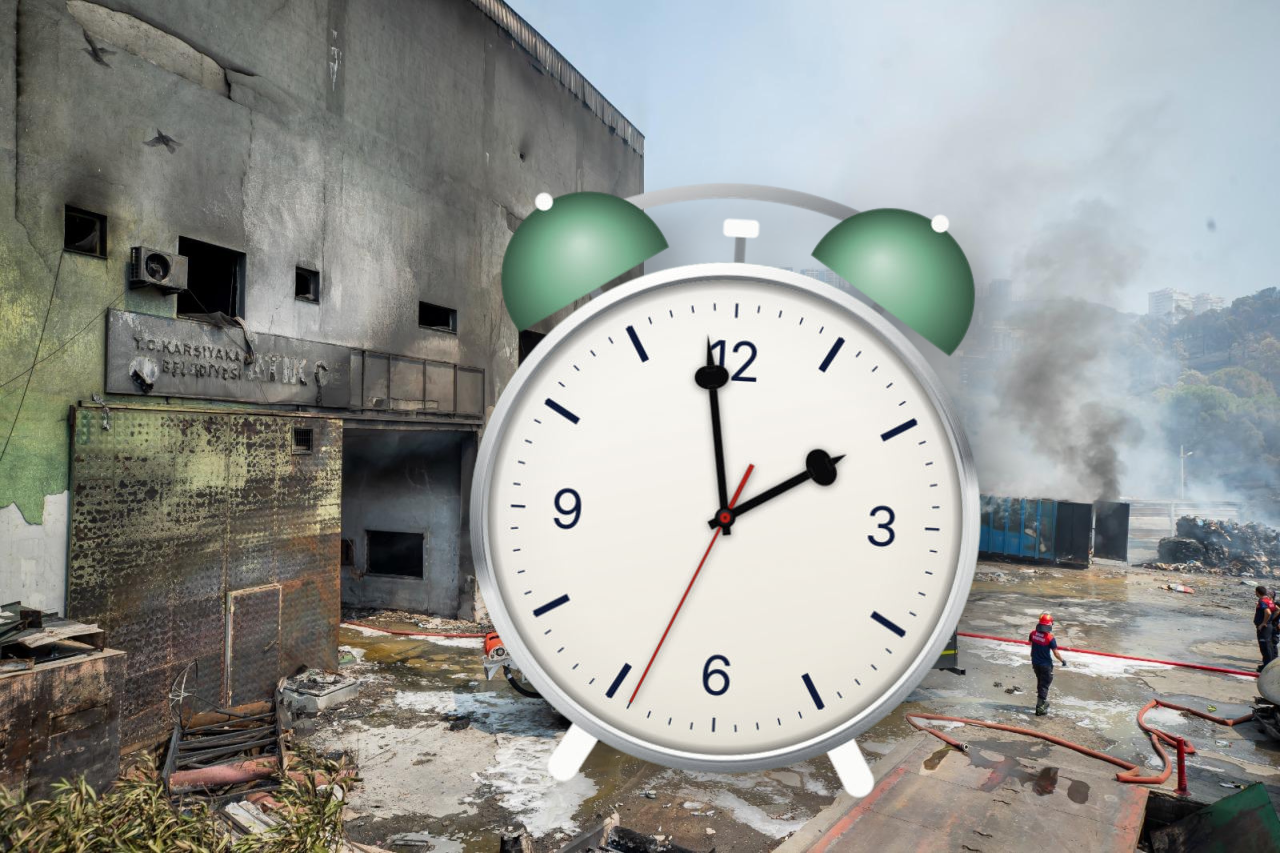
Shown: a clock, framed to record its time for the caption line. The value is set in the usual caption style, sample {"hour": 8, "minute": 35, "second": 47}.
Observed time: {"hour": 1, "minute": 58, "second": 34}
